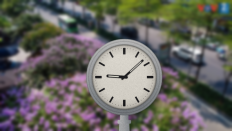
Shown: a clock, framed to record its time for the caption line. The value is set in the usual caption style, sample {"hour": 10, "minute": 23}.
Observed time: {"hour": 9, "minute": 8}
